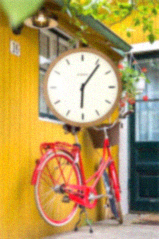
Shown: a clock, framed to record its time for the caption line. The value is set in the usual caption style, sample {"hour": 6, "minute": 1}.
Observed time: {"hour": 6, "minute": 6}
